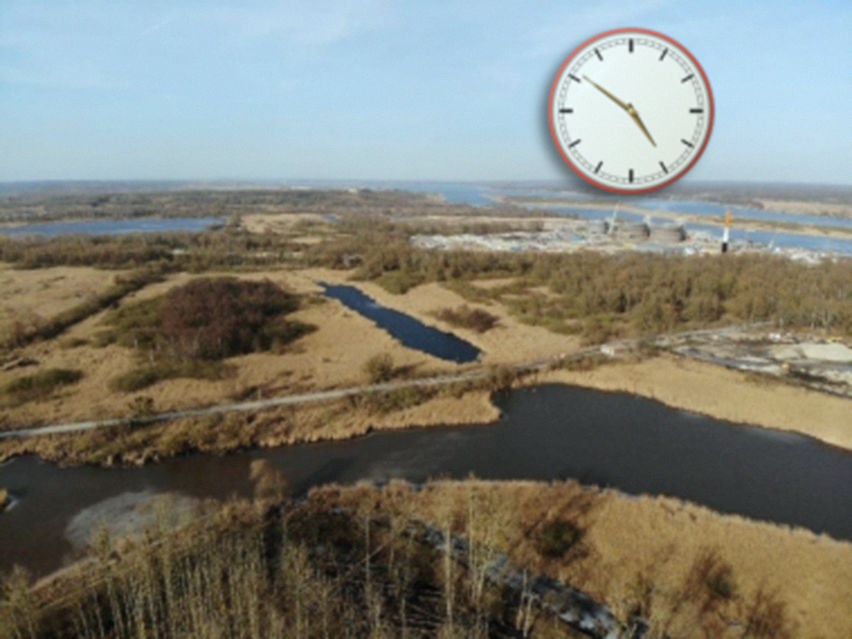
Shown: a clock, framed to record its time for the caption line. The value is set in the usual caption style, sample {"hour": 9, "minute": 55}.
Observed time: {"hour": 4, "minute": 51}
